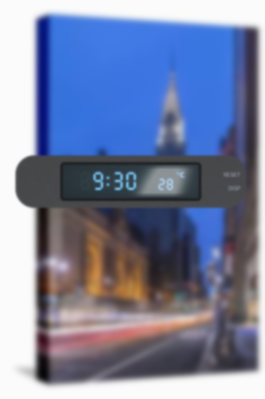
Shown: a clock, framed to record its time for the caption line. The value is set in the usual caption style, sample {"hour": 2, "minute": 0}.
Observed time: {"hour": 9, "minute": 30}
